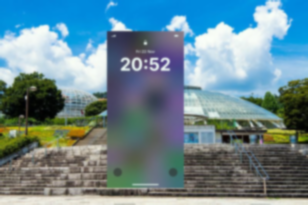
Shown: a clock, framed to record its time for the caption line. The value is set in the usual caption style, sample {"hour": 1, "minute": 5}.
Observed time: {"hour": 20, "minute": 52}
